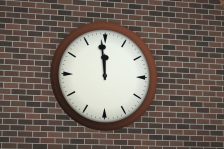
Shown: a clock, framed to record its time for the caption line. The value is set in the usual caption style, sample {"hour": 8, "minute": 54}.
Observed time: {"hour": 11, "minute": 59}
